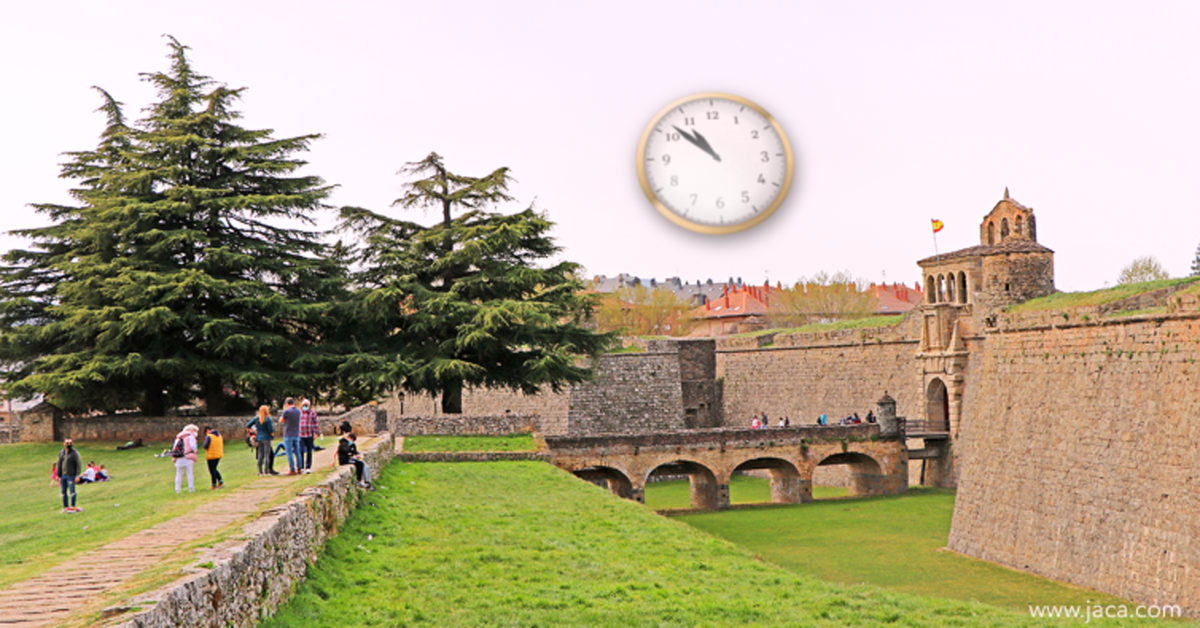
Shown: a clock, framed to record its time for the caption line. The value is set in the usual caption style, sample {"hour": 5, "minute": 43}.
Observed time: {"hour": 10, "minute": 52}
